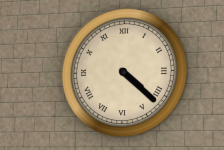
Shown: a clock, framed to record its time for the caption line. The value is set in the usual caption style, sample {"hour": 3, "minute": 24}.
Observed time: {"hour": 4, "minute": 22}
